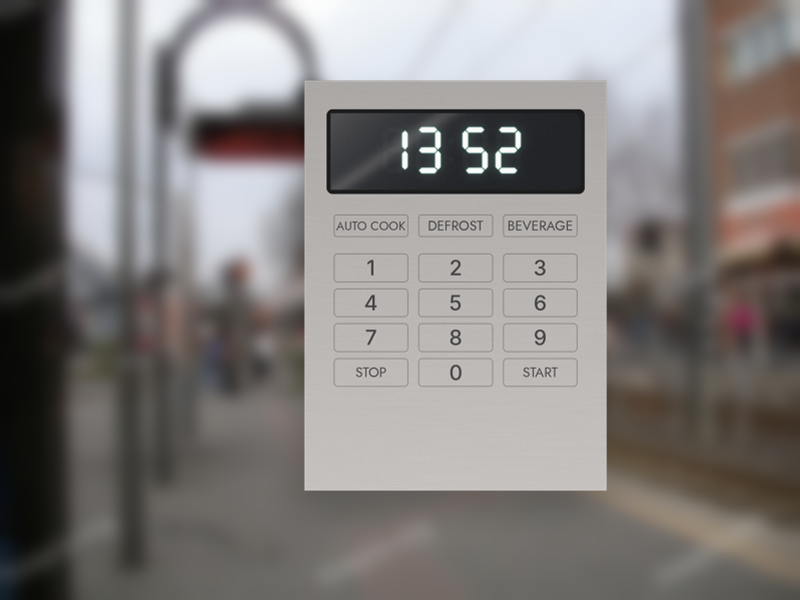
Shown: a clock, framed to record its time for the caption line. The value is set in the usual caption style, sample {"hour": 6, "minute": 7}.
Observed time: {"hour": 13, "minute": 52}
